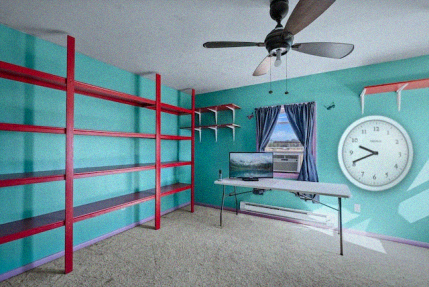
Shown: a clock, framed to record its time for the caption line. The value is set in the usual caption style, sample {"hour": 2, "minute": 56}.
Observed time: {"hour": 9, "minute": 41}
